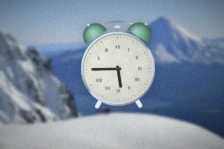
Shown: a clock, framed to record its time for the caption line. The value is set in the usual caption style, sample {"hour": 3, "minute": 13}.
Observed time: {"hour": 5, "minute": 45}
